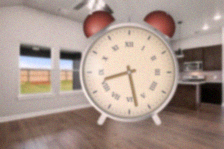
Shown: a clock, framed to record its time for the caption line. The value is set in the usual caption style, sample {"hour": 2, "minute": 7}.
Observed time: {"hour": 8, "minute": 28}
